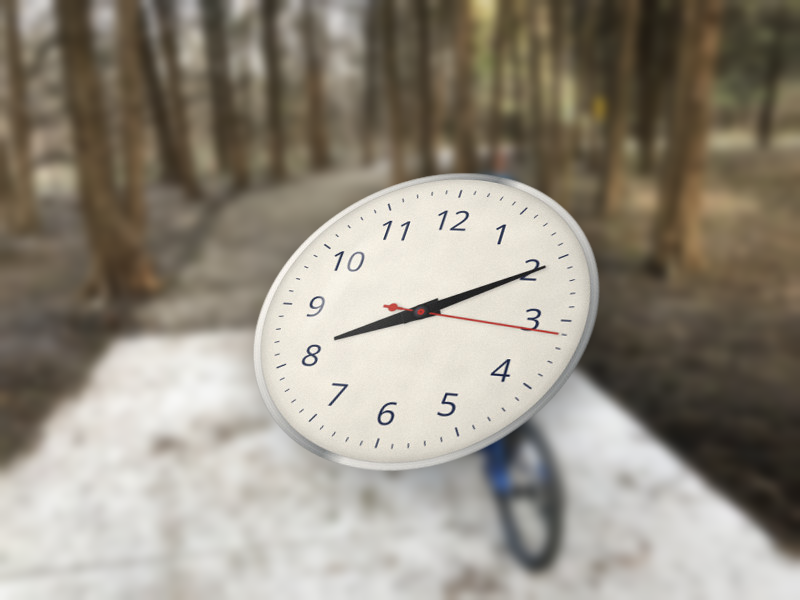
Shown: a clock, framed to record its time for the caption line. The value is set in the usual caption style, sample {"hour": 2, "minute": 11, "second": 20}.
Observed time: {"hour": 8, "minute": 10, "second": 16}
